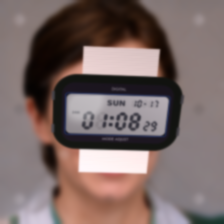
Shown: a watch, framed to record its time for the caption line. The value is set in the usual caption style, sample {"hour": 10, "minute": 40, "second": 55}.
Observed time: {"hour": 1, "minute": 8, "second": 29}
